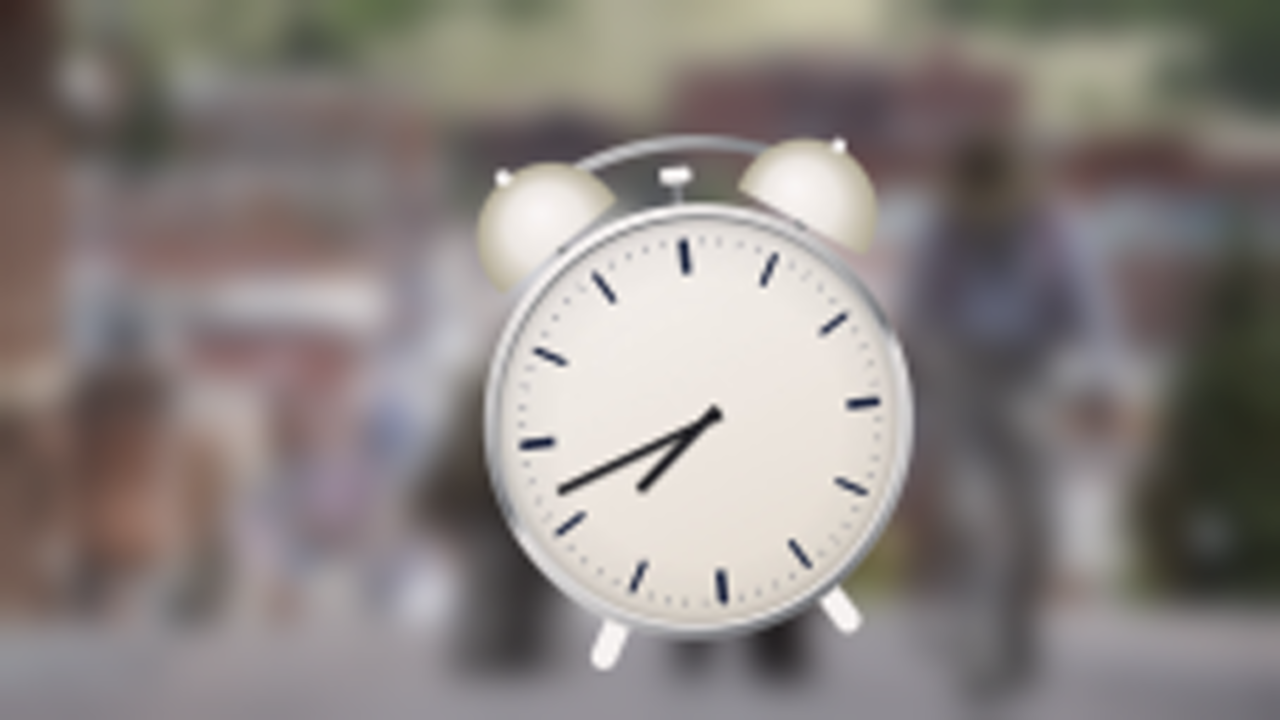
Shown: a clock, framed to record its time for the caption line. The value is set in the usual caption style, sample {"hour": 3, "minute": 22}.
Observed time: {"hour": 7, "minute": 42}
